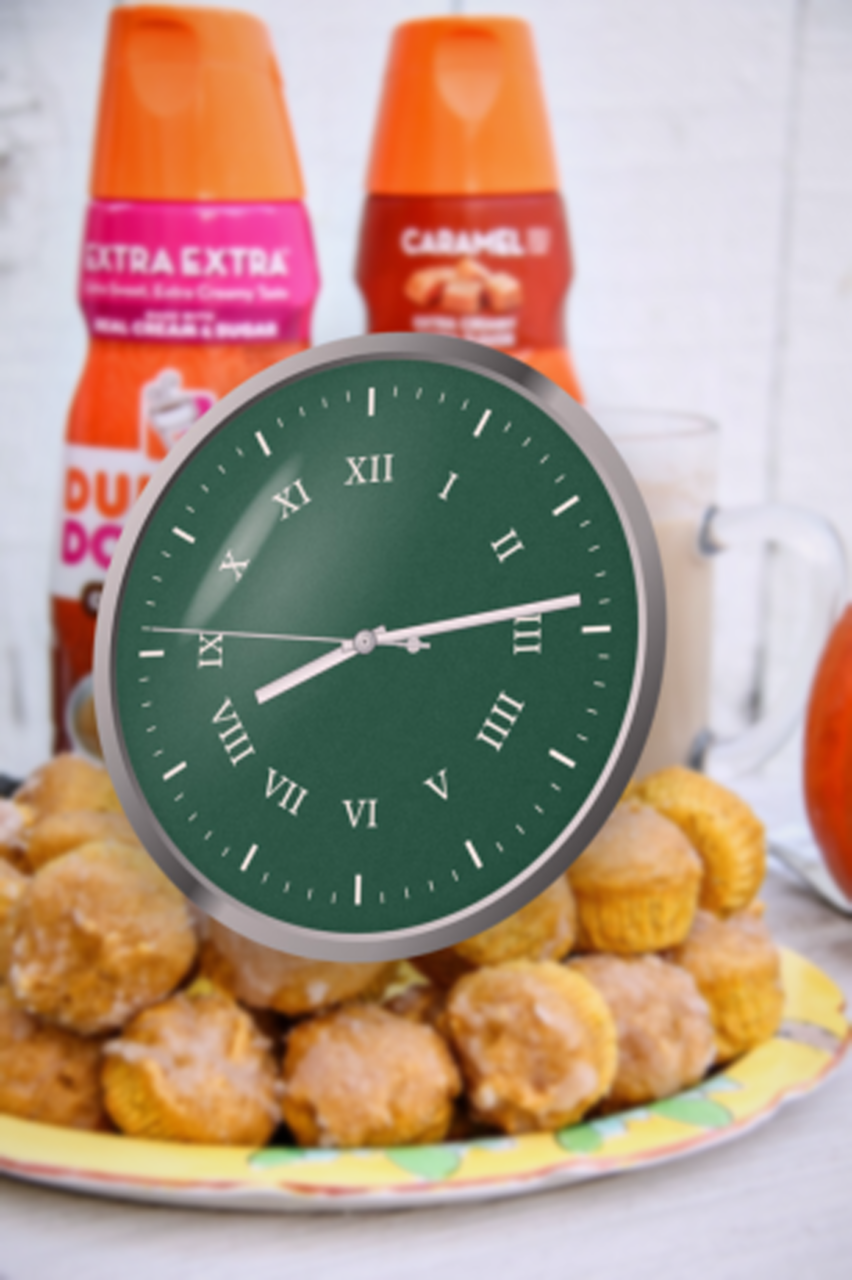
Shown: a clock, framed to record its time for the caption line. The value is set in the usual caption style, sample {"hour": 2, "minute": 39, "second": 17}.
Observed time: {"hour": 8, "minute": 13, "second": 46}
